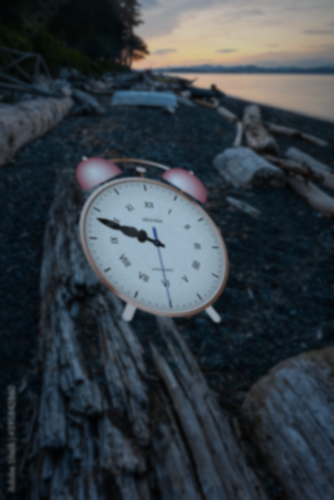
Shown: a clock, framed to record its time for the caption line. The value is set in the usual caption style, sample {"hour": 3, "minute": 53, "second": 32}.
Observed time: {"hour": 9, "minute": 48, "second": 30}
